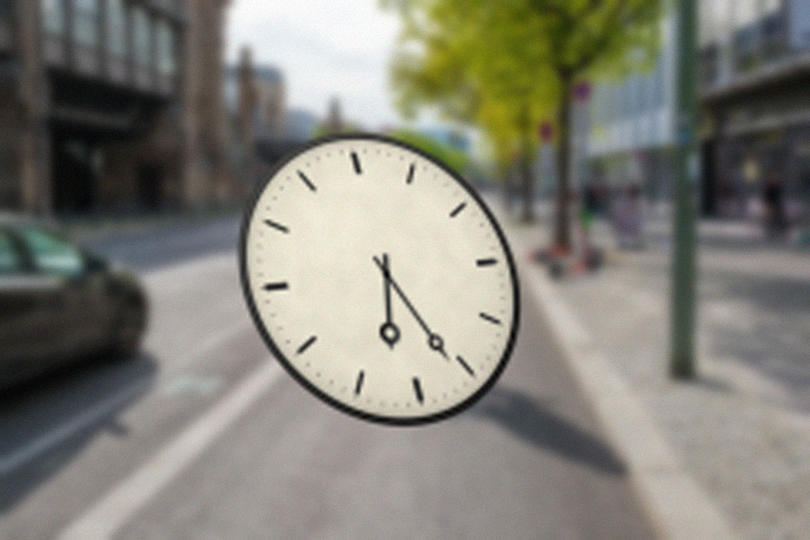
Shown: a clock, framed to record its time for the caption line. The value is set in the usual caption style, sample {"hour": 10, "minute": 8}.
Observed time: {"hour": 6, "minute": 26}
